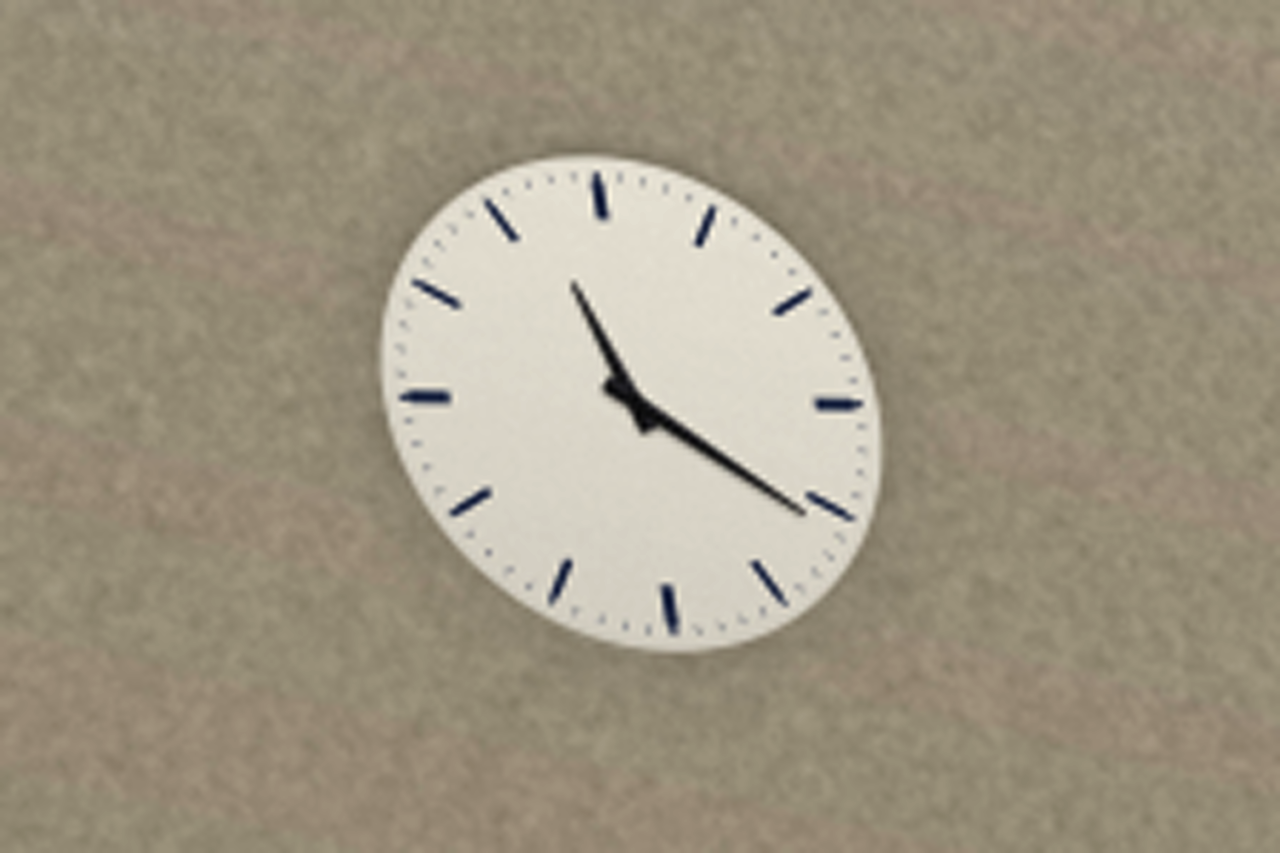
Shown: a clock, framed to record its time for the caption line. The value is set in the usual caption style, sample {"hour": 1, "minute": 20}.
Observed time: {"hour": 11, "minute": 21}
